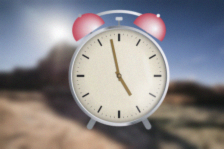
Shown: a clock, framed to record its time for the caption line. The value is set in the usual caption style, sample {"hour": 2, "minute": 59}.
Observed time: {"hour": 4, "minute": 58}
